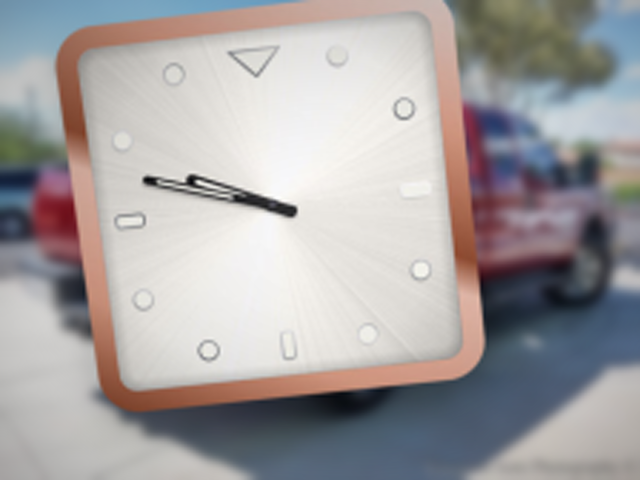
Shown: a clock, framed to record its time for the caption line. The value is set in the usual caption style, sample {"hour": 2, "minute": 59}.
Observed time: {"hour": 9, "minute": 48}
